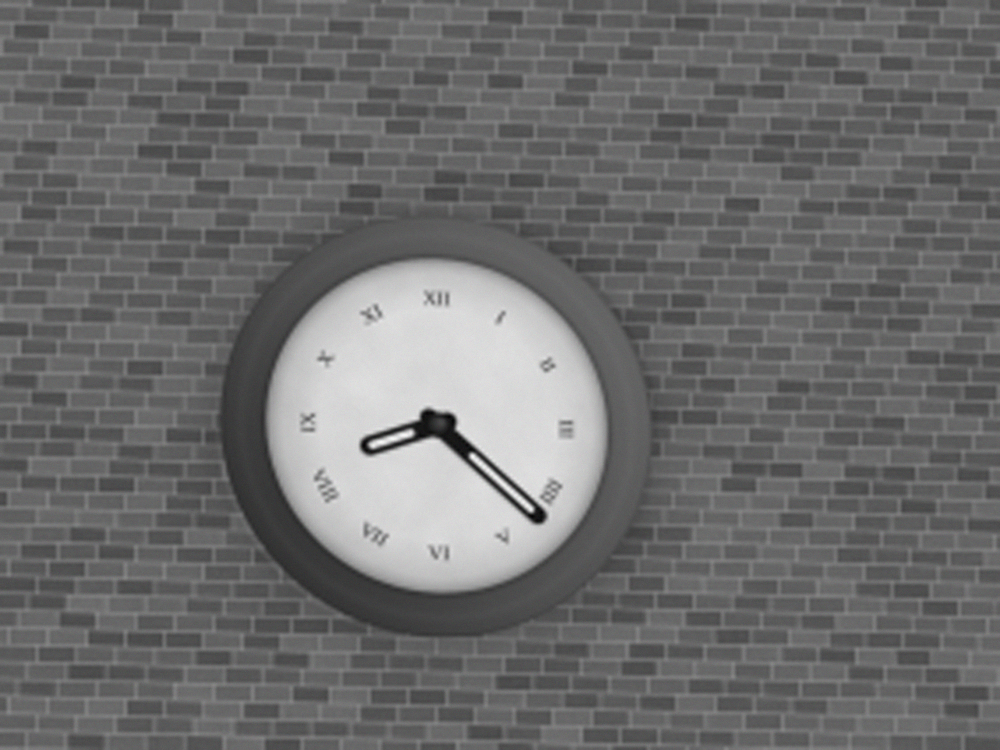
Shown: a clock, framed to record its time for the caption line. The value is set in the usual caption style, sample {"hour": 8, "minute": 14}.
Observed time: {"hour": 8, "minute": 22}
